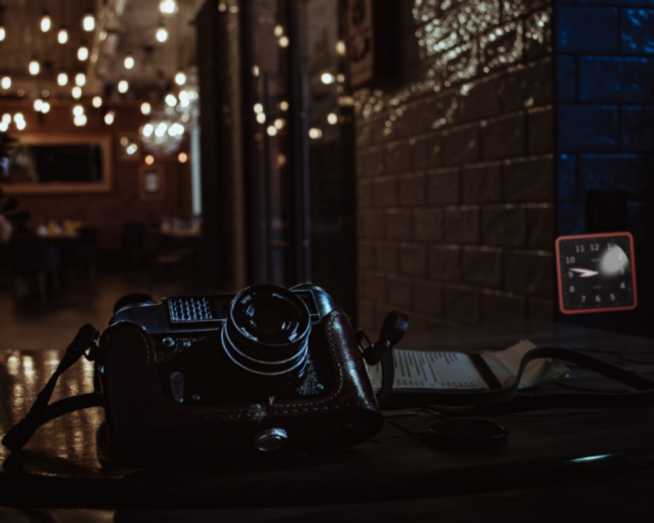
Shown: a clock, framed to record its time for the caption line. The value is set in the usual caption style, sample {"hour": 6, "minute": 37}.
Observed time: {"hour": 8, "minute": 47}
